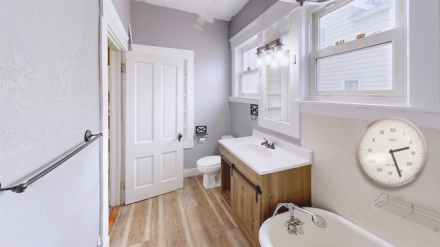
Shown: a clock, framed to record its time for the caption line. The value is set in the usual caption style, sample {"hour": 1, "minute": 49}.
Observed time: {"hour": 2, "minute": 26}
